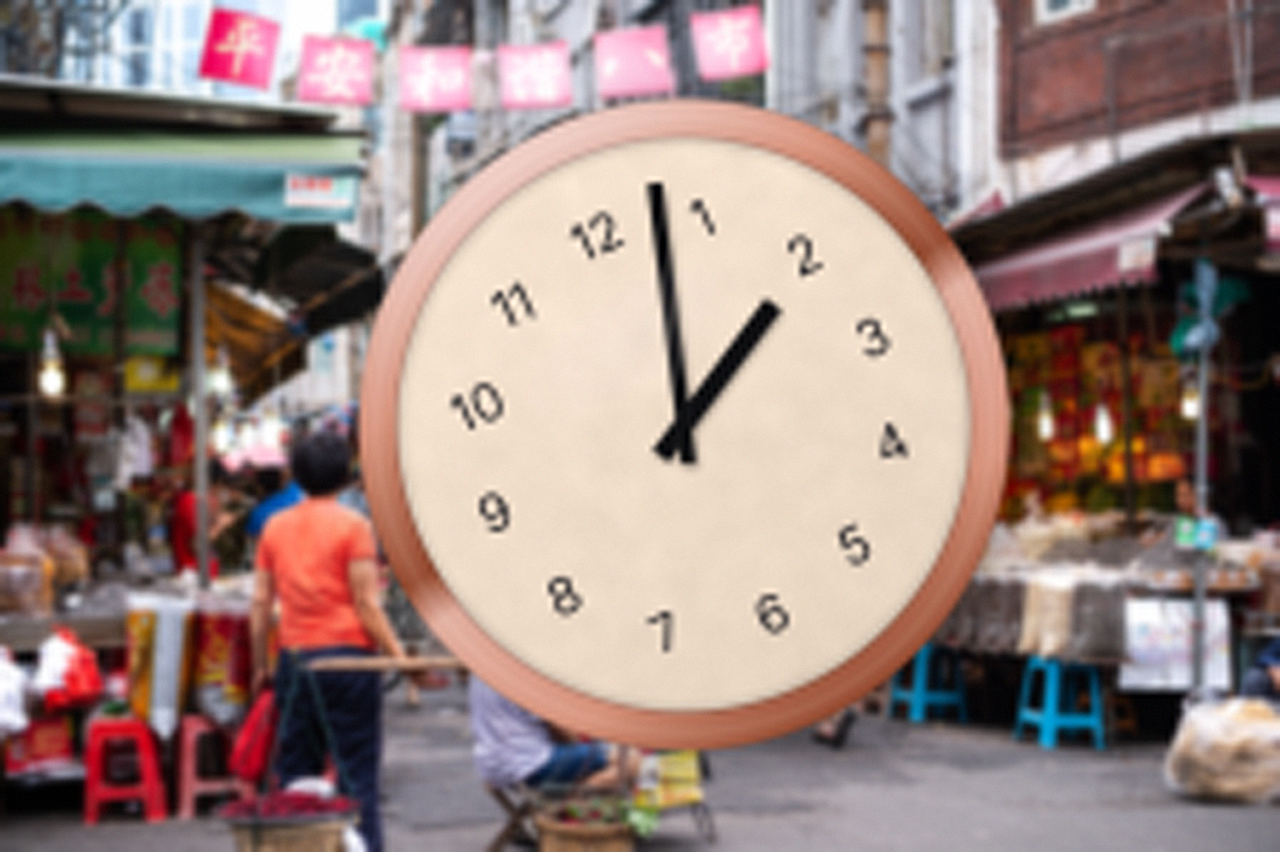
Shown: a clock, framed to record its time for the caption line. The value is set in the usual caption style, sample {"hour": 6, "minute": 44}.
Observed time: {"hour": 2, "minute": 3}
